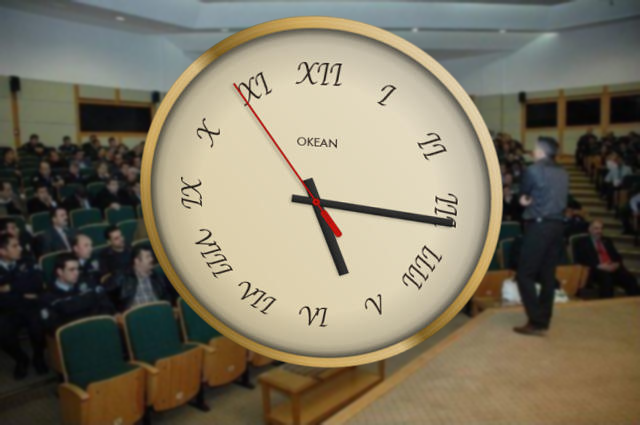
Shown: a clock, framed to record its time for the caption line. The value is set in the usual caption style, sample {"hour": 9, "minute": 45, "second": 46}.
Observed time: {"hour": 5, "minute": 15, "second": 54}
